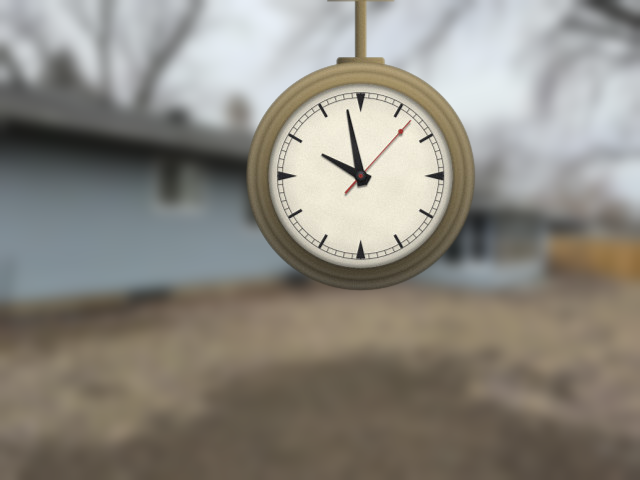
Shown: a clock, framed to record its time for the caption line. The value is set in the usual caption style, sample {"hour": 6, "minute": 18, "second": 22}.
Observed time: {"hour": 9, "minute": 58, "second": 7}
